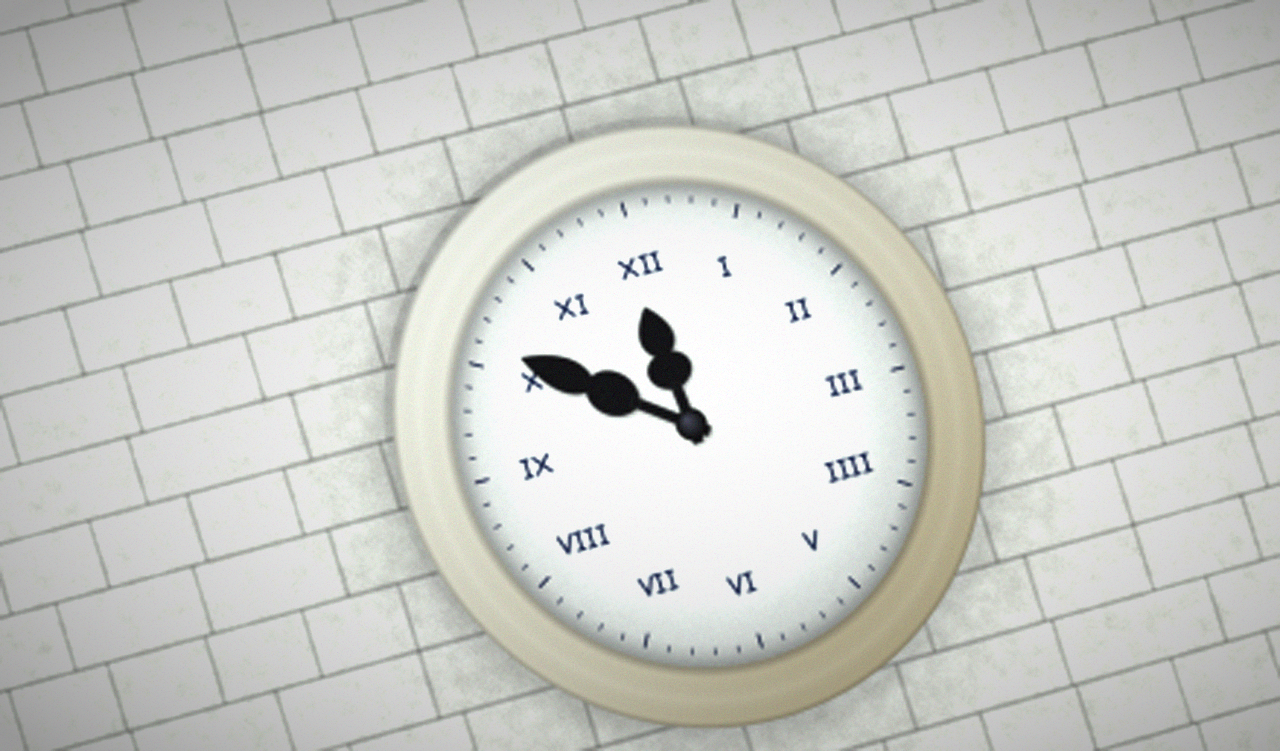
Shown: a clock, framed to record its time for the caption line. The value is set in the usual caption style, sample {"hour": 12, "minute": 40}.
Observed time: {"hour": 11, "minute": 51}
